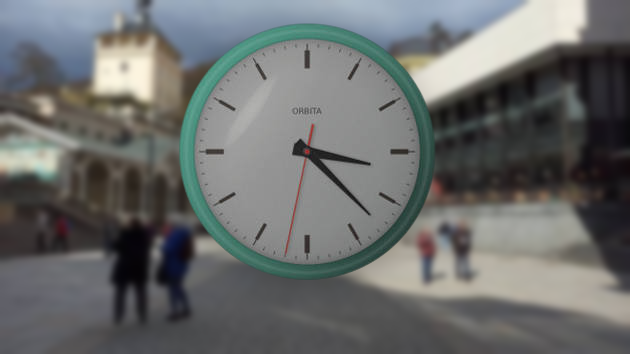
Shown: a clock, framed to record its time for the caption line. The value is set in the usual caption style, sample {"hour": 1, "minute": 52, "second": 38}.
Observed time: {"hour": 3, "minute": 22, "second": 32}
